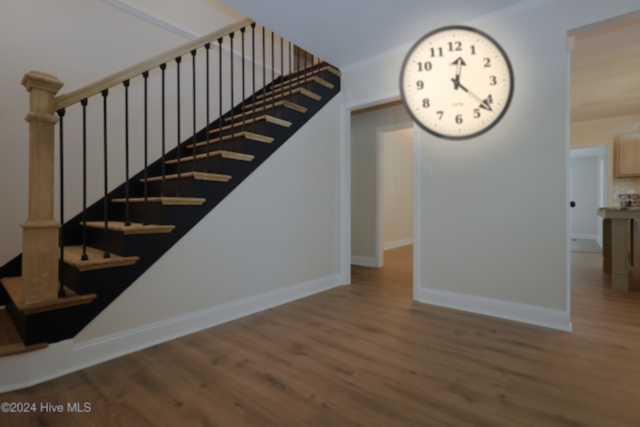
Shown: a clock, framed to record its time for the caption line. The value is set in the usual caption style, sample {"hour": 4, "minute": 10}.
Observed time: {"hour": 12, "minute": 22}
